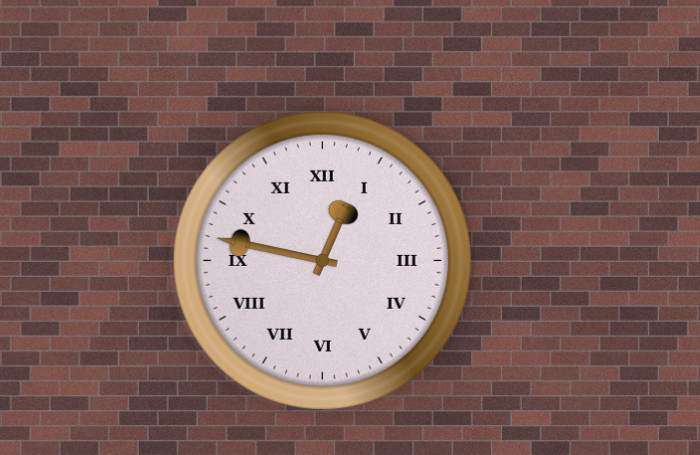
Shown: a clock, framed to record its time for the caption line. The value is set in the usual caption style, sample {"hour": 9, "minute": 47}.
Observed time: {"hour": 12, "minute": 47}
